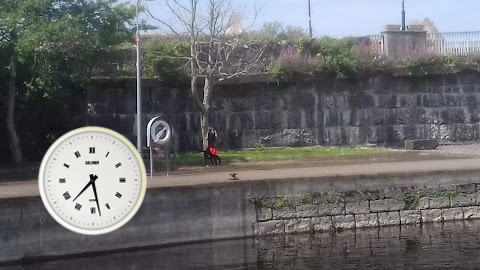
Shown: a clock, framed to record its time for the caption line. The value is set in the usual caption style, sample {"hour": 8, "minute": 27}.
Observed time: {"hour": 7, "minute": 28}
